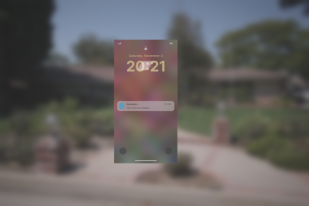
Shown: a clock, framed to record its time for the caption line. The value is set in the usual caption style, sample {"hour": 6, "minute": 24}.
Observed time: {"hour": 20, "minute": 21}
